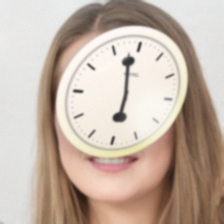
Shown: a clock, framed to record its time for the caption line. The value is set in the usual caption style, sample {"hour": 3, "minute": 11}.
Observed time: {"hour": 5, "minute": 58}
